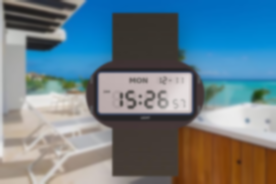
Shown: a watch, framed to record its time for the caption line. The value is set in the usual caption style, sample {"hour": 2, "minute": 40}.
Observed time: {"hour": 15, "minute": 26}
